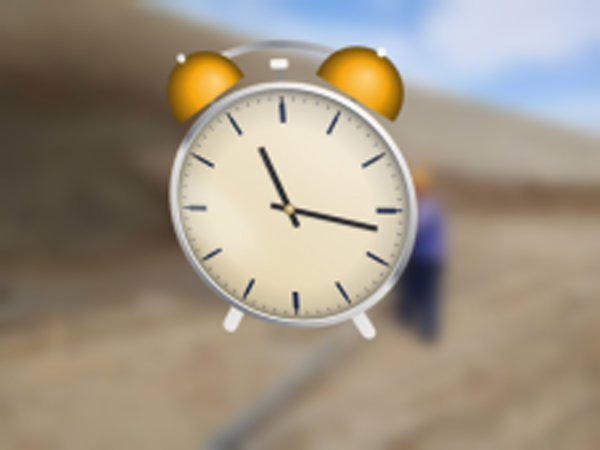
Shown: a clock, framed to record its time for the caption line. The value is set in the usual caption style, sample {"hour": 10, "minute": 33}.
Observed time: {"hour": 11, "minute": 17}
